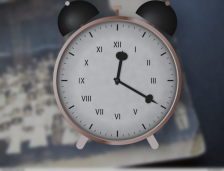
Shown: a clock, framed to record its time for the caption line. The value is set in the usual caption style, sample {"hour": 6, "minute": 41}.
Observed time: {"hour": 12, "minute": 20}
